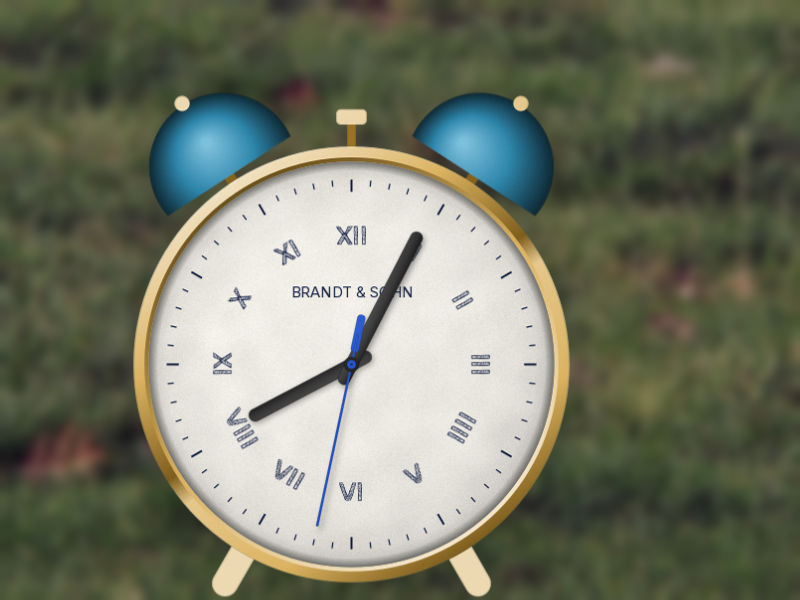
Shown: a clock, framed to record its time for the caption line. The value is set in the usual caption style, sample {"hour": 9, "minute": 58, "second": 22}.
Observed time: {"hour": 8, "minute": 4, "second": 32}
